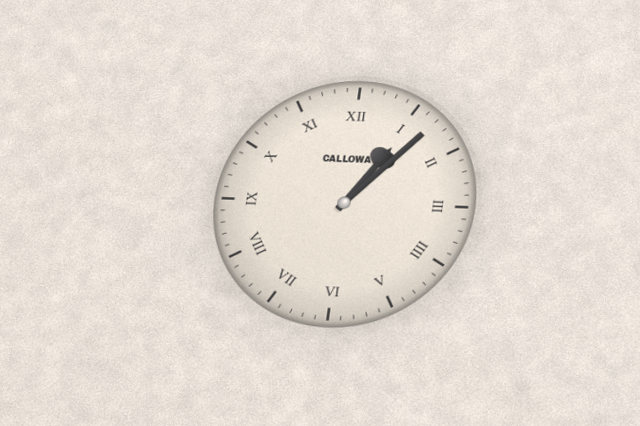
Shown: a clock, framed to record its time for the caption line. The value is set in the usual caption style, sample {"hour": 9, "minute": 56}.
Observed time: {"hour": 1, "minute": 7}
